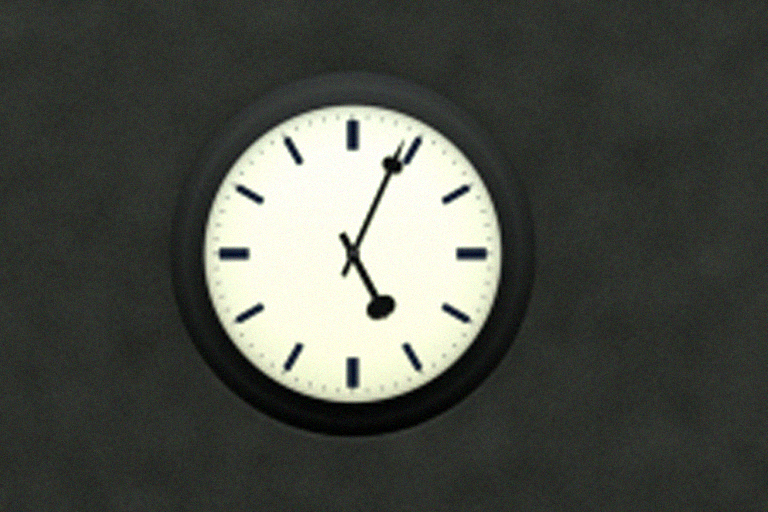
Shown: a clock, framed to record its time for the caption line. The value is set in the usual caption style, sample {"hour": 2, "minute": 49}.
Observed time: {"hour": 5, "minute": 4}
